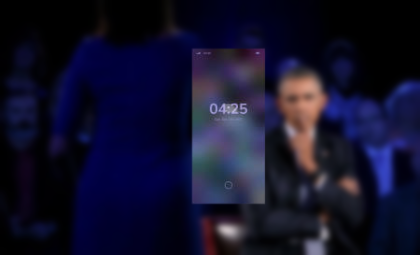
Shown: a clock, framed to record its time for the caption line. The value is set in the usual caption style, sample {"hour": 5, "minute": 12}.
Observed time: {"hour": 4, "minute": 25}
